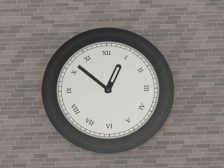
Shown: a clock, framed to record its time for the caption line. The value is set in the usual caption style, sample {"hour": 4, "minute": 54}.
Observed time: {"hour": 12, "minute": 52}
